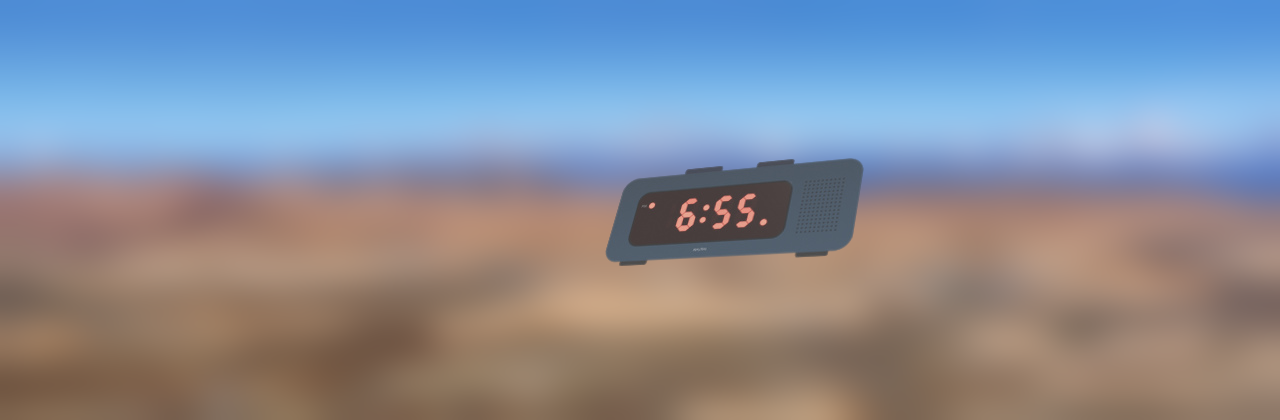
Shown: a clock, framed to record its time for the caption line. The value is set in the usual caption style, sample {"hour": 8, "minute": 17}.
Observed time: {"hour": 6, "minute": 55}
